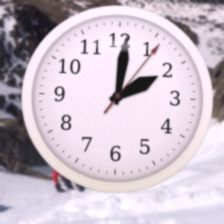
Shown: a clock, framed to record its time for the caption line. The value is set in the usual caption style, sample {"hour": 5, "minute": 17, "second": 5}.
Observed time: {"hour": 2, "minute": 1, "second": 6}
